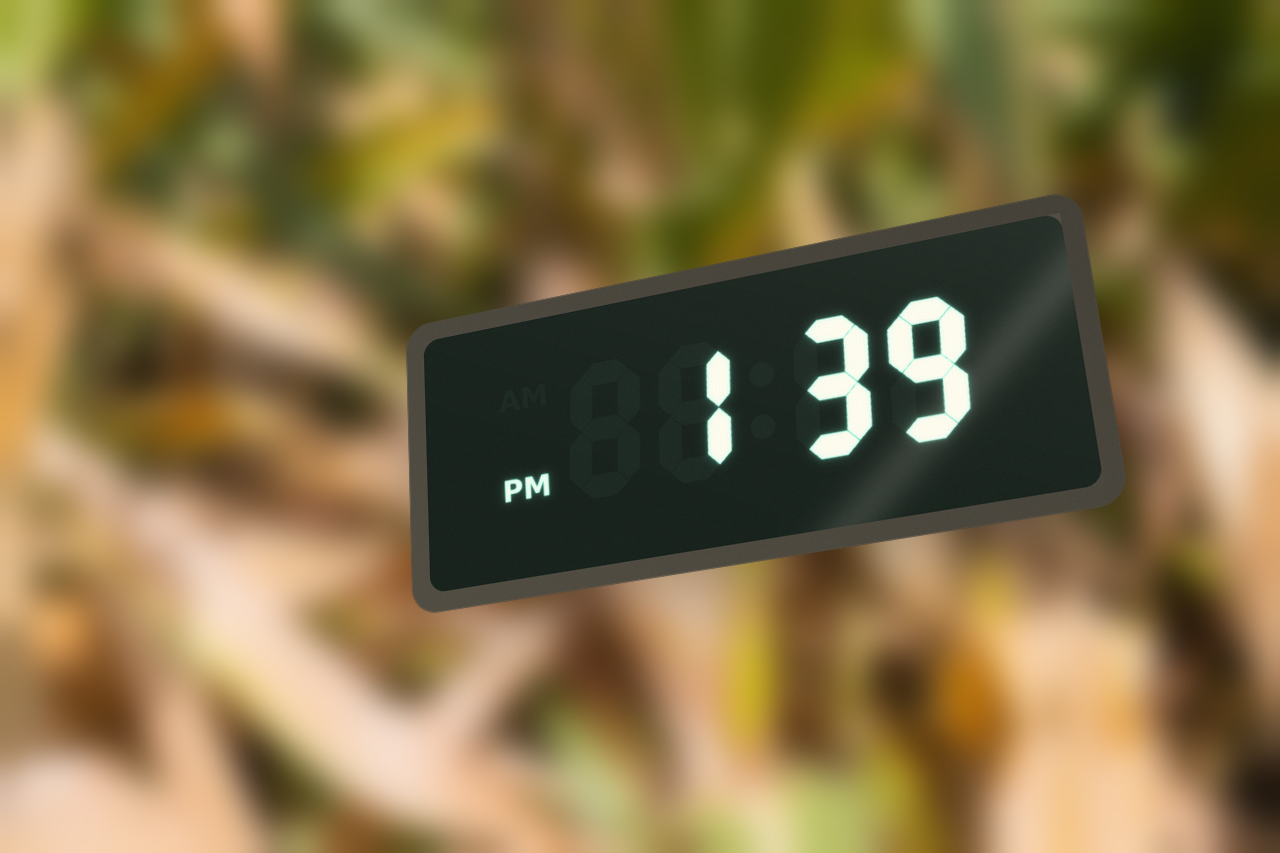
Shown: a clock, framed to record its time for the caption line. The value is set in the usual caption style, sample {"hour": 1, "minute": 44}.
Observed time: {"hour": 1, "minute": 39}
